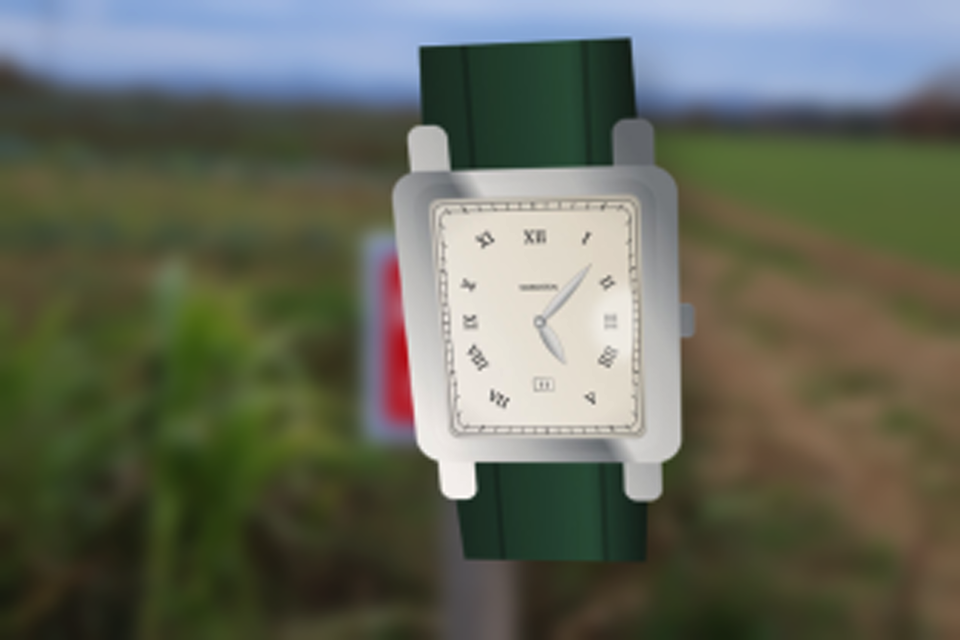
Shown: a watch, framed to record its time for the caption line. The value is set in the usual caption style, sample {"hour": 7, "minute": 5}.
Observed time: {"hour": 5, "minute": 7}
